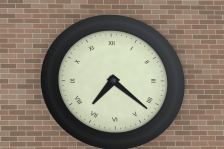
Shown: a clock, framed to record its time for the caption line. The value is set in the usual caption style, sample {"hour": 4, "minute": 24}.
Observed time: {"hour": 7, "minute": 22}
